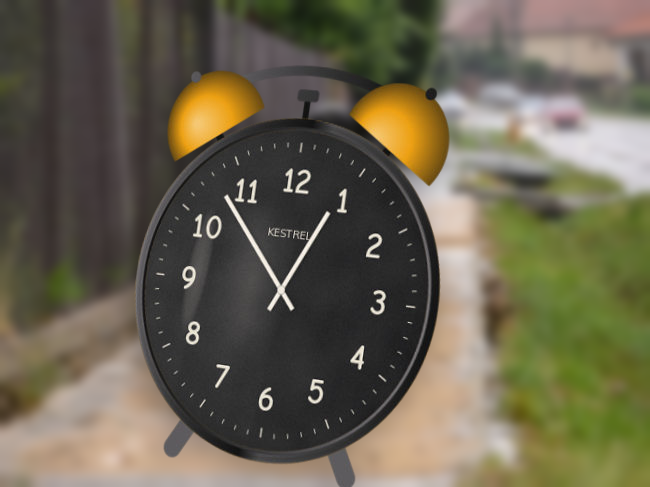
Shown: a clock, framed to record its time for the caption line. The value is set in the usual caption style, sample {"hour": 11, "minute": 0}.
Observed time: {"hour": 12, "minute": 53}
